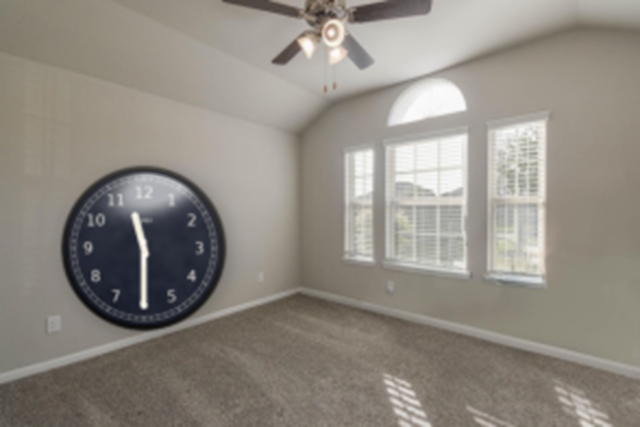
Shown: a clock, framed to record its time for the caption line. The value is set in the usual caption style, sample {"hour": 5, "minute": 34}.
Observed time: {"hour": 11, "minute": 30}
